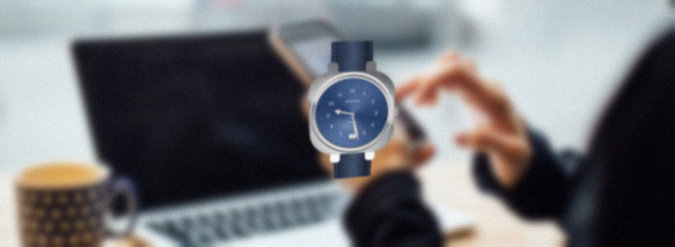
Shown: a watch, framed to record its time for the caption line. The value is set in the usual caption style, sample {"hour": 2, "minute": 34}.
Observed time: {"hour": 9, "minute": 28}
